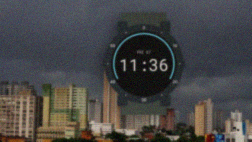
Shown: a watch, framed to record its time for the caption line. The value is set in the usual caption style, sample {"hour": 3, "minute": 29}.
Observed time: {"hour": 11, "minute": 36}
